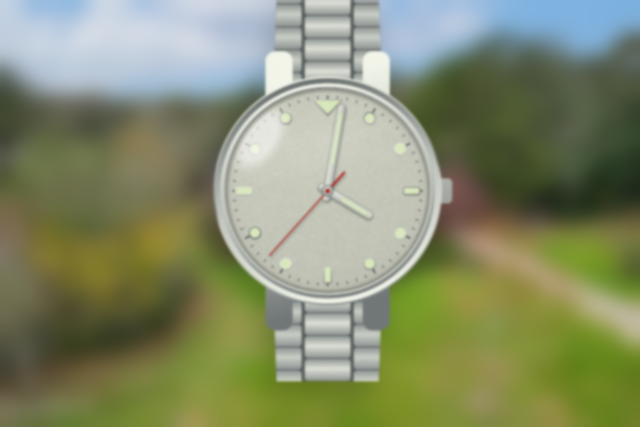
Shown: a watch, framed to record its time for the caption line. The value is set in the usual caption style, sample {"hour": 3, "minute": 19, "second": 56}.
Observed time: {"hour": 4, "minute": 1, "second": 37}
